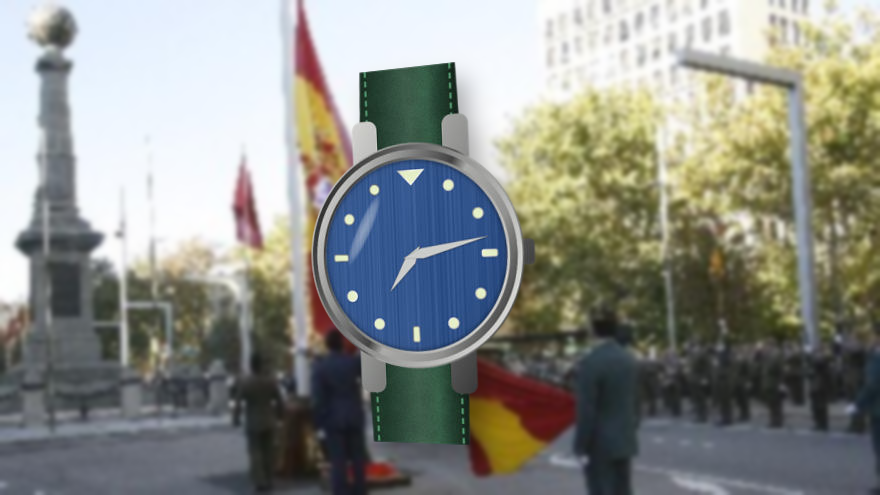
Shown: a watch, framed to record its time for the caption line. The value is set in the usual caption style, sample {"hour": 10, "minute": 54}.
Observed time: {"hour": 7, "minute": 13}
